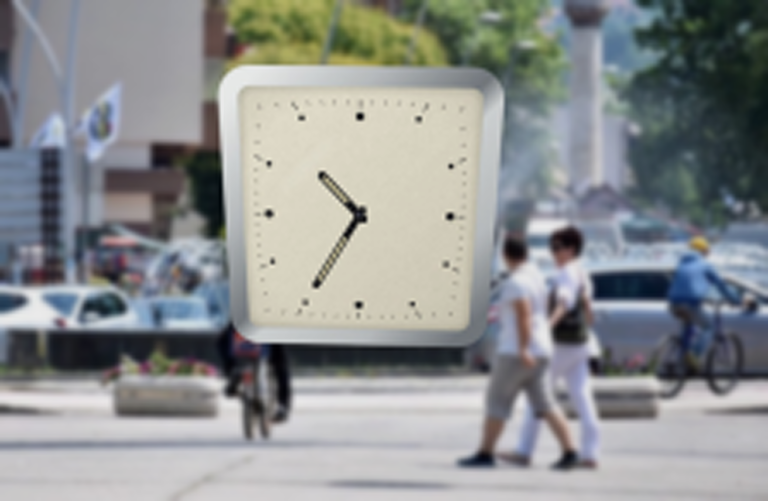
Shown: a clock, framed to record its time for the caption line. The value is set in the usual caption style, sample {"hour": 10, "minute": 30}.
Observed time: {"hour": 10, "minute": 35}
